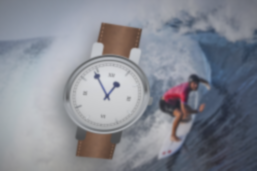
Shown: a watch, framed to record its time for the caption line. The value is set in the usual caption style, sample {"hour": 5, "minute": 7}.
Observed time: {"hour": 12, "minute": 54}
